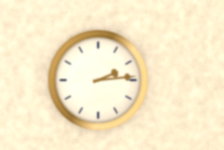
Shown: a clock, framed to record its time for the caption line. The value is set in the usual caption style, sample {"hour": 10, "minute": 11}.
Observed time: {"hour": 2, "minute": 14}
